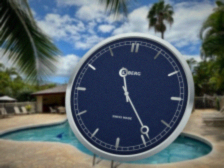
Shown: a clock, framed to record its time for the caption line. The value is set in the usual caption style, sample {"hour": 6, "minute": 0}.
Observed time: {"hour": 11, "minute": 24}
